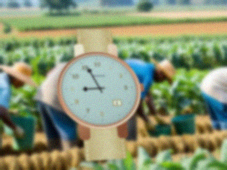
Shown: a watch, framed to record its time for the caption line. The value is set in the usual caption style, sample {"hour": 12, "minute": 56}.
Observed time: {"hour": 8, "minute": 56}
